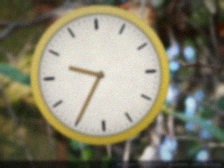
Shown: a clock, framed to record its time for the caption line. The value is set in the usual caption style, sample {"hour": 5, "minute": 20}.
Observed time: {"hour": 9, "minute": 35}
